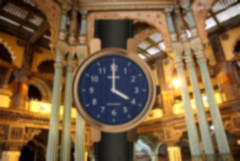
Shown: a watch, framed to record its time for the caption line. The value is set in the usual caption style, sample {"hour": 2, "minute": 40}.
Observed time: {"hour": 4, "minute": 0}
